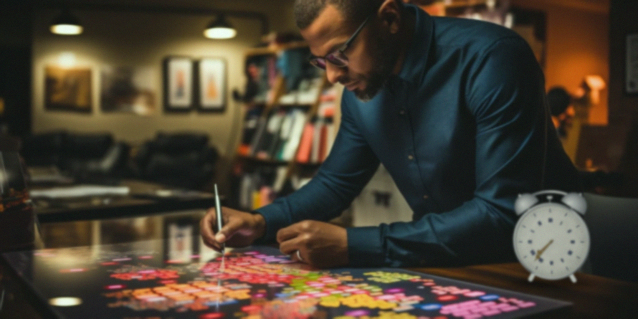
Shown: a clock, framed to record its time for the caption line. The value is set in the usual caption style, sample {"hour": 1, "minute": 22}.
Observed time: {"hour": 7, "minute": 37}
